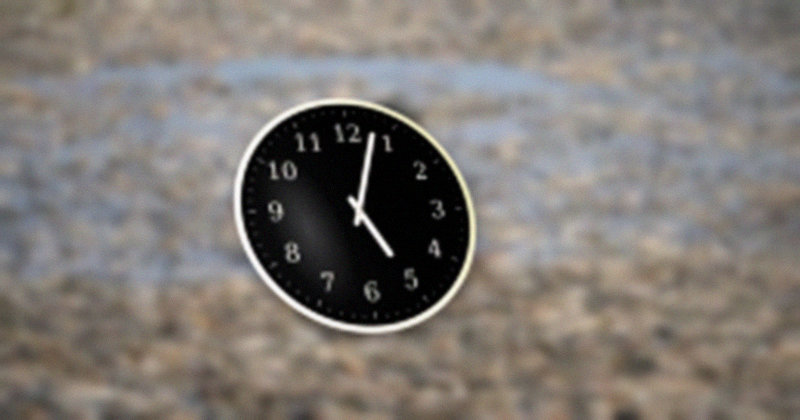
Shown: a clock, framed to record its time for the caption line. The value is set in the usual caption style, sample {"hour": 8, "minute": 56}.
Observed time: {"hour": 5, "minute": 3}
